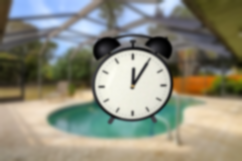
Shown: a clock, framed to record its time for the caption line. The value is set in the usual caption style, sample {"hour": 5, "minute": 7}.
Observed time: {"hour": 12, "minute": 5}
